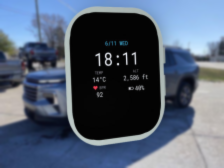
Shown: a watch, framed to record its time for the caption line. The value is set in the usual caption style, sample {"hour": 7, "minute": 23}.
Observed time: {"hour": 18, "minute": 11}
